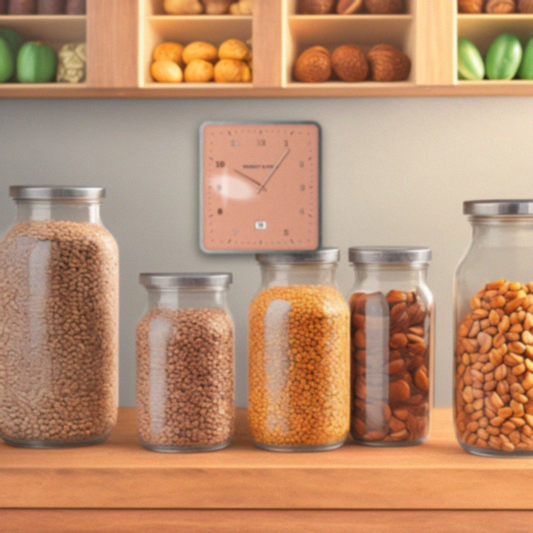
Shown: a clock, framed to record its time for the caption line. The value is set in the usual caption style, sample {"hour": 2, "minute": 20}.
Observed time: {"hour": 10, "minute": 6}
